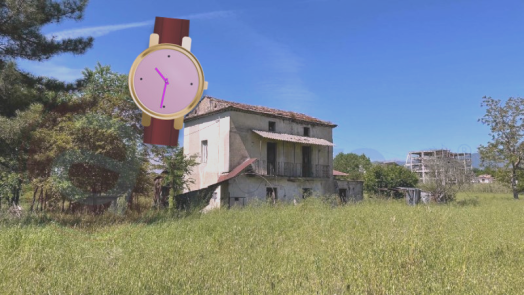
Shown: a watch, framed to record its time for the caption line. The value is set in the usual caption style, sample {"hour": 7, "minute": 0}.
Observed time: {"hour": 10, "minute": 31}
